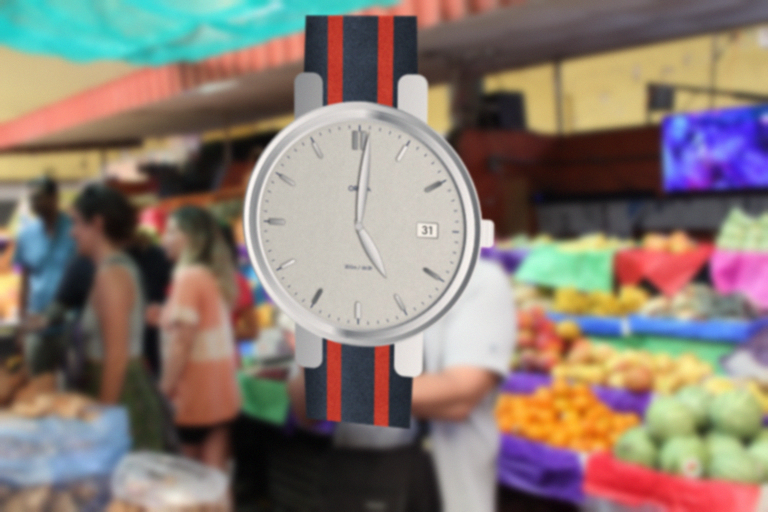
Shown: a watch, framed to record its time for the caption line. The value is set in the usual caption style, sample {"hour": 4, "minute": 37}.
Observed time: {"hour": 5, "minute": 1}
